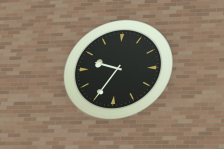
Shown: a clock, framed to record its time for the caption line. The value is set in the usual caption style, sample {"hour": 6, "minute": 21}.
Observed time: {"hour": 9, "minute": 35}
